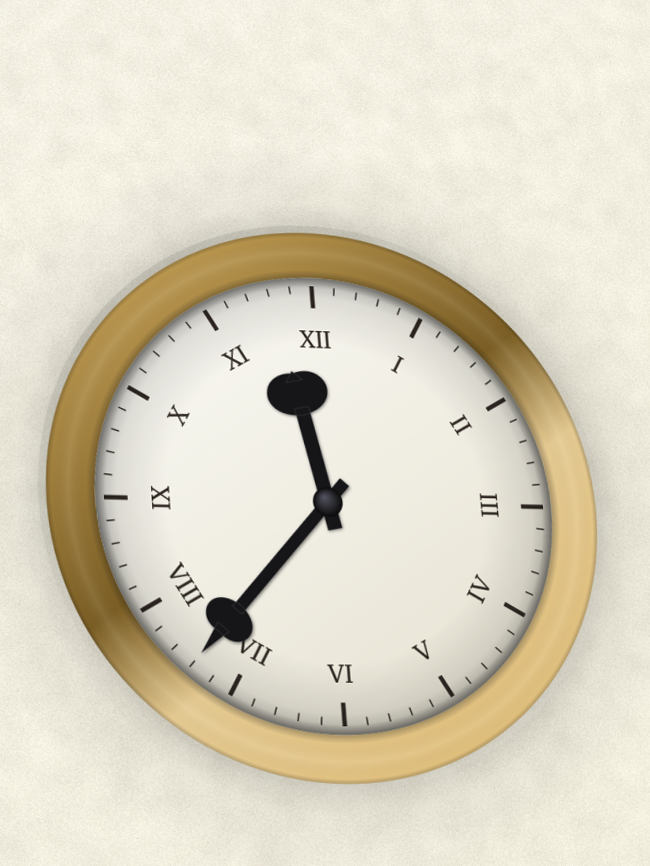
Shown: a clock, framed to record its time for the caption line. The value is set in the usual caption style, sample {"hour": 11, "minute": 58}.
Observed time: {"hour": 11, "minute": 37}
